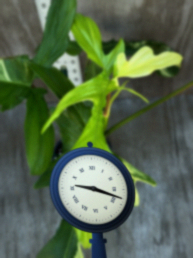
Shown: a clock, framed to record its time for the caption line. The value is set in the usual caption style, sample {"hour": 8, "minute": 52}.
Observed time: {"hour": 9, "minute": 18}
